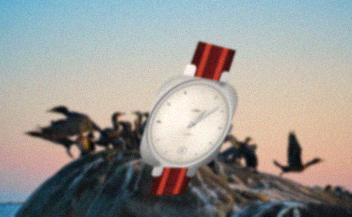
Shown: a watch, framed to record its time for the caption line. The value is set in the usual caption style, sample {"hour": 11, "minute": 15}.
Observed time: {"hour": 1, "minute": 8}
